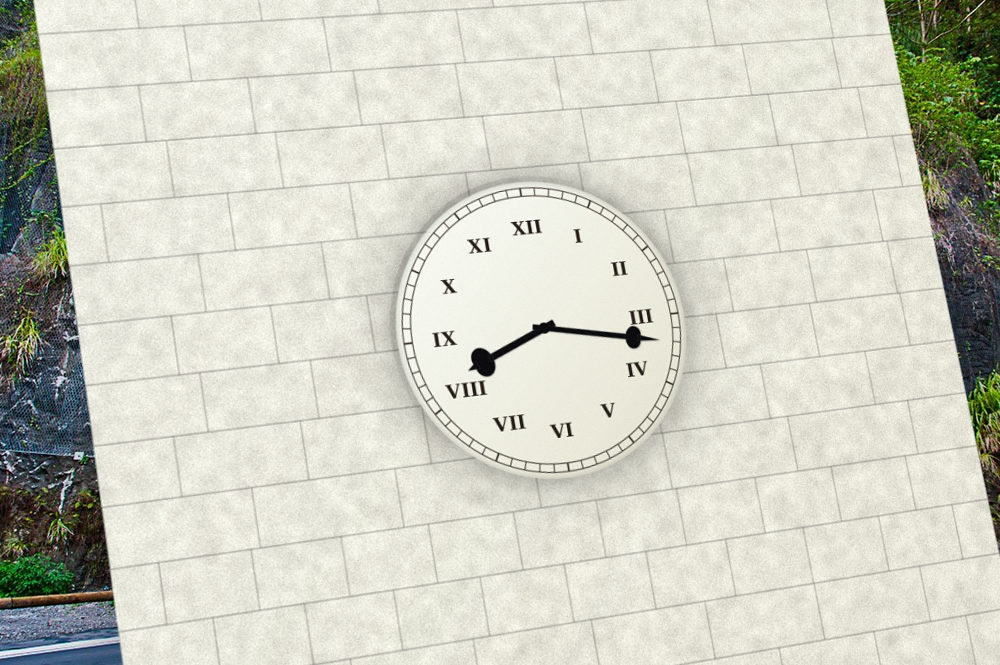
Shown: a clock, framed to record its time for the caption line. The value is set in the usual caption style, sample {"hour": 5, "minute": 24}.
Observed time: {"hour": 8, "minute": 17}
